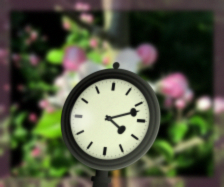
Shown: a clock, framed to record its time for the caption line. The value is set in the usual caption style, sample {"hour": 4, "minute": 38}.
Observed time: {"hour": 4, "minute": 12}
